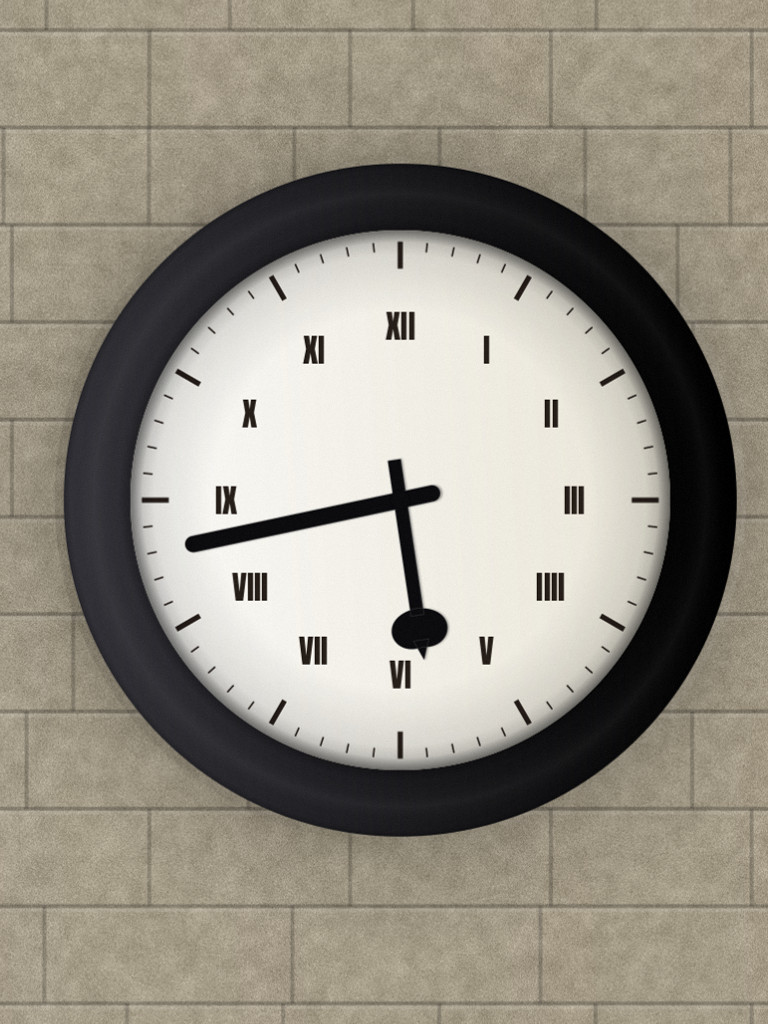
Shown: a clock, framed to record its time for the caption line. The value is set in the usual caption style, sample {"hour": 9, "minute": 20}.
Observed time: {"hour": 5, "minute": 43}
